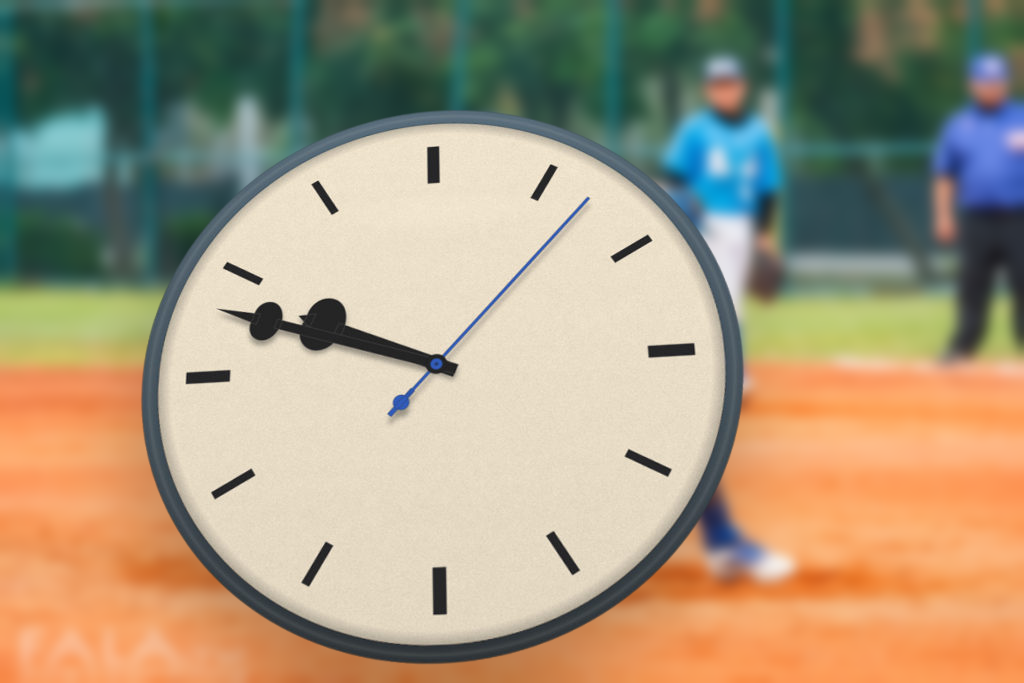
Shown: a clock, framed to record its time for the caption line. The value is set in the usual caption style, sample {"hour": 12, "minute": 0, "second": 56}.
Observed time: {"hour": 9, "minute": 48, "second": 7}
